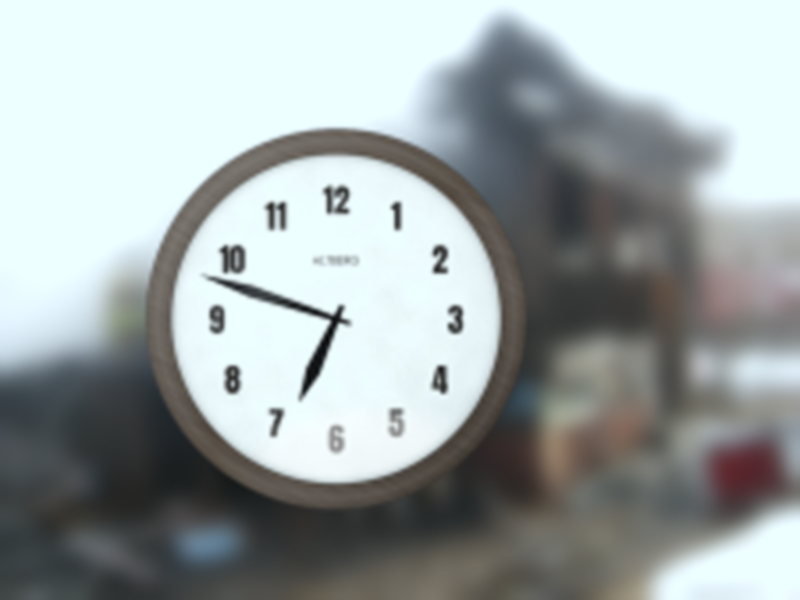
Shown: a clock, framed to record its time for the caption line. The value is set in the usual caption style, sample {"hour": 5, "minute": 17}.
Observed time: {"hour": 6, "minute": 48}
